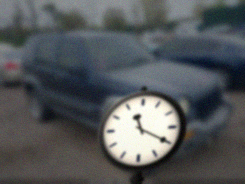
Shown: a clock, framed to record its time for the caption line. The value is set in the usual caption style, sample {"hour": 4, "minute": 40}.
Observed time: {"hour": 11, "minute": 20}
